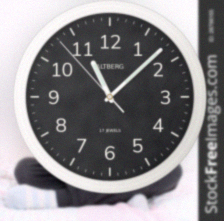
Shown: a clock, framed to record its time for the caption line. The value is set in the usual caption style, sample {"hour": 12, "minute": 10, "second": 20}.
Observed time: {"hour": 11, "minute": 7, "second": 53}
